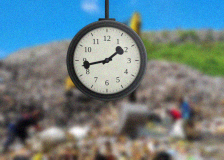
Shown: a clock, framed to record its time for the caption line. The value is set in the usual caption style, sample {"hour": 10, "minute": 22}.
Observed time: {"hour": 1, "minute": 43}
